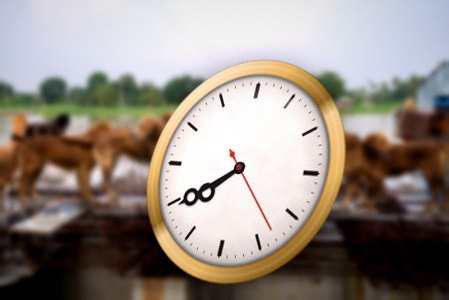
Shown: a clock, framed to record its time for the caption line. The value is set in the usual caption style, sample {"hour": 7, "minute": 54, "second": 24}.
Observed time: {"hour": 7, "minute": 39, "second": 23}
